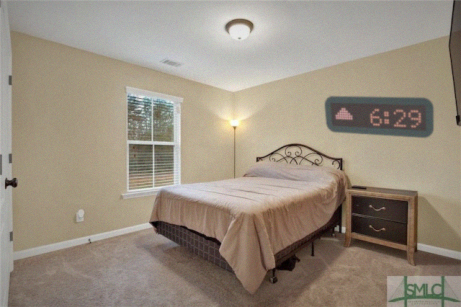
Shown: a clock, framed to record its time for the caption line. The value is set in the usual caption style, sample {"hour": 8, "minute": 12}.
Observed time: {"hour": 6, "minute": 29}
